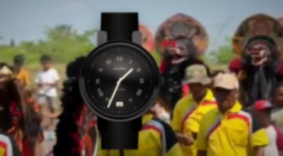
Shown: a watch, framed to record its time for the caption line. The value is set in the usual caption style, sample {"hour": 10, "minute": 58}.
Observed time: {"hour": 1, "minute": 34}
